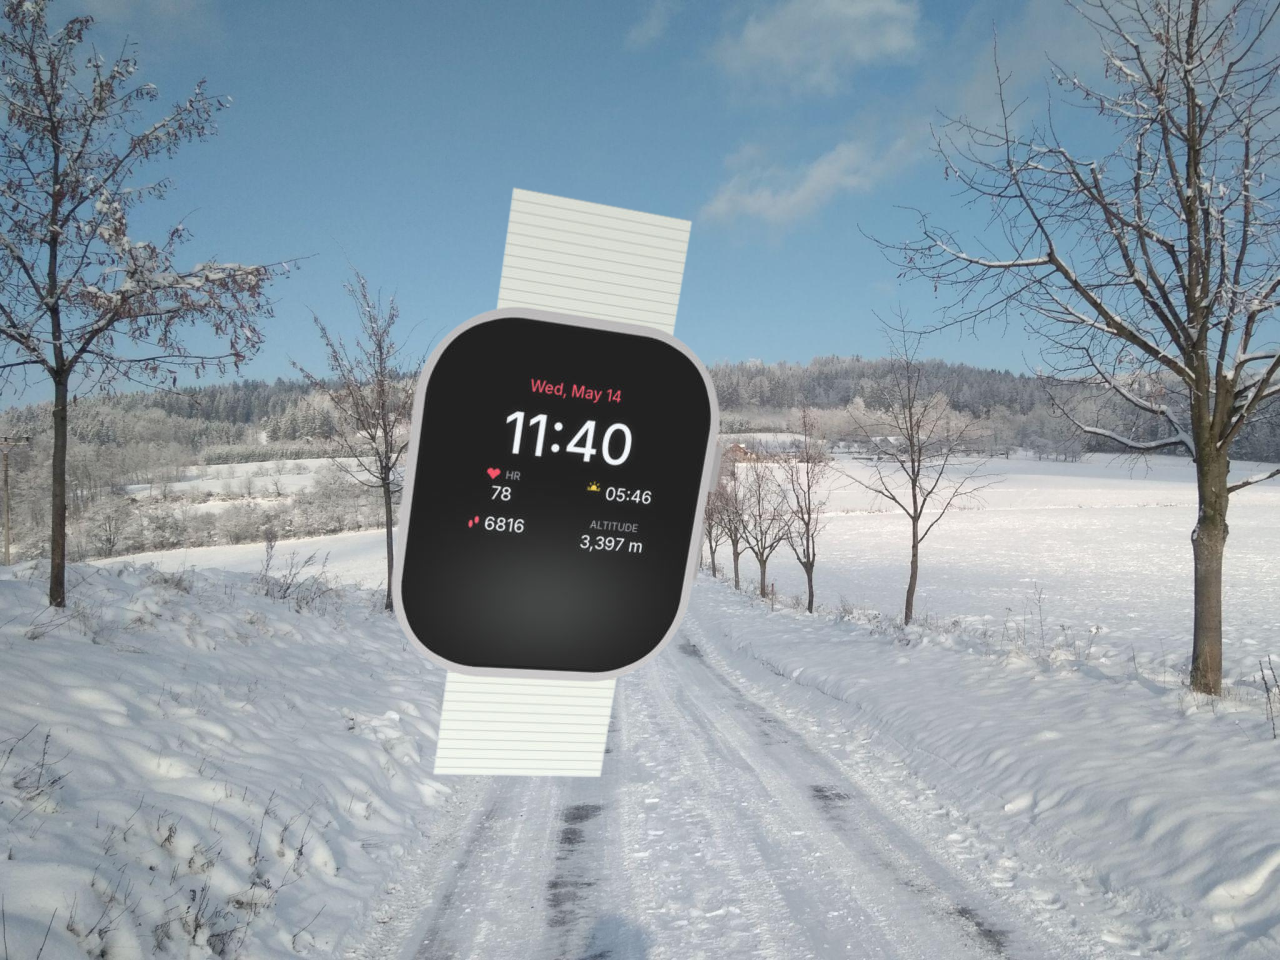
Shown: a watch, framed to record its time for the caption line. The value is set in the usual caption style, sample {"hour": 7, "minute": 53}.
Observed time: {"hour": 11, "minute": 40}
